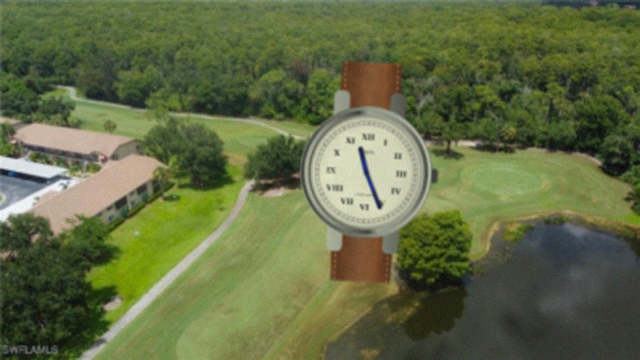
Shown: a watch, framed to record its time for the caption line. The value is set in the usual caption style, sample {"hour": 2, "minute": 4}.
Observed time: {"hour": 11, "minute": 26}
